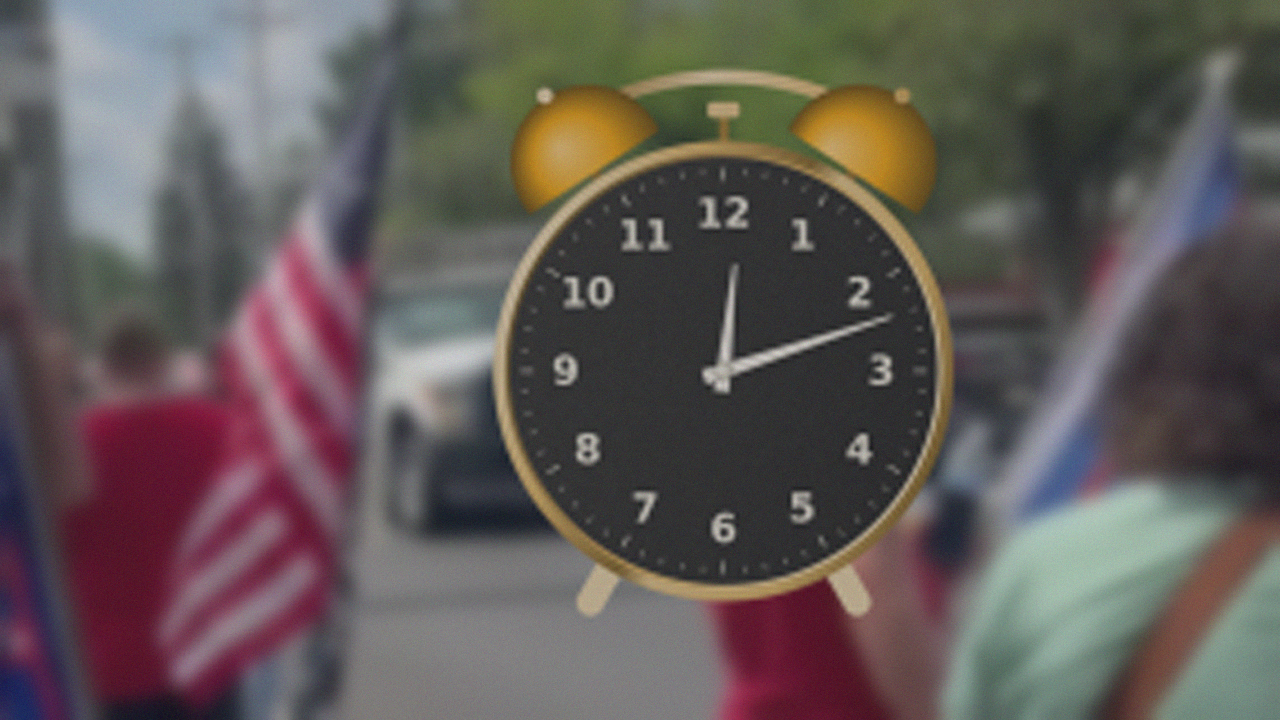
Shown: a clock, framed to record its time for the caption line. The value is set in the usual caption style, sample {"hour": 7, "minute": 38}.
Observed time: {"hour": 12, "minute": 12}
